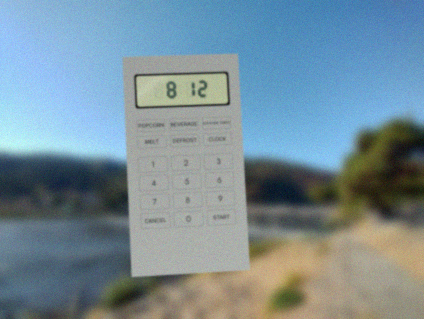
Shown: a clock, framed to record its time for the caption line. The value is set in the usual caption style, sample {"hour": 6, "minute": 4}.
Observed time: {"hour": 8, "minute": 12}
